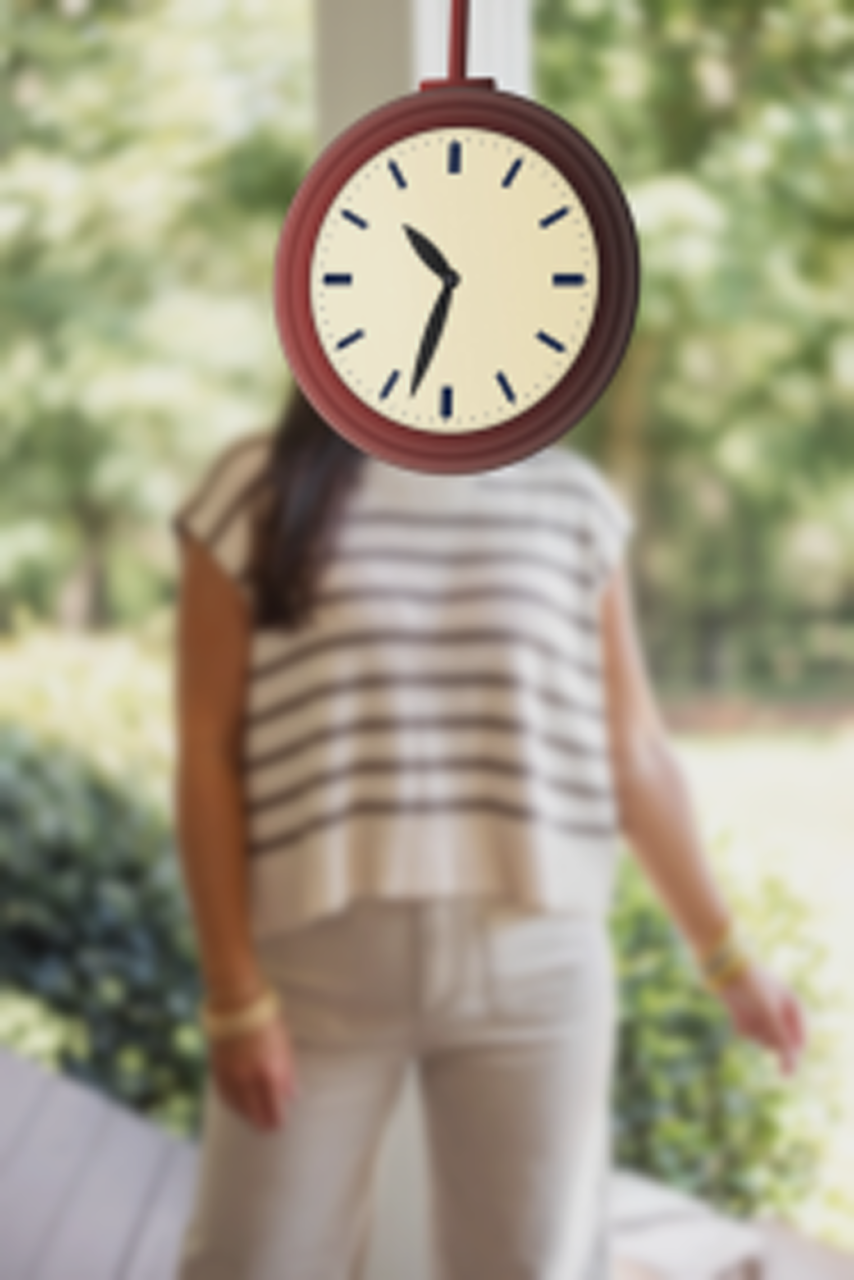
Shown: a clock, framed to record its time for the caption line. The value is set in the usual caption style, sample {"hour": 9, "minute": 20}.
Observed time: {"hour": 10, "minute": 33}
